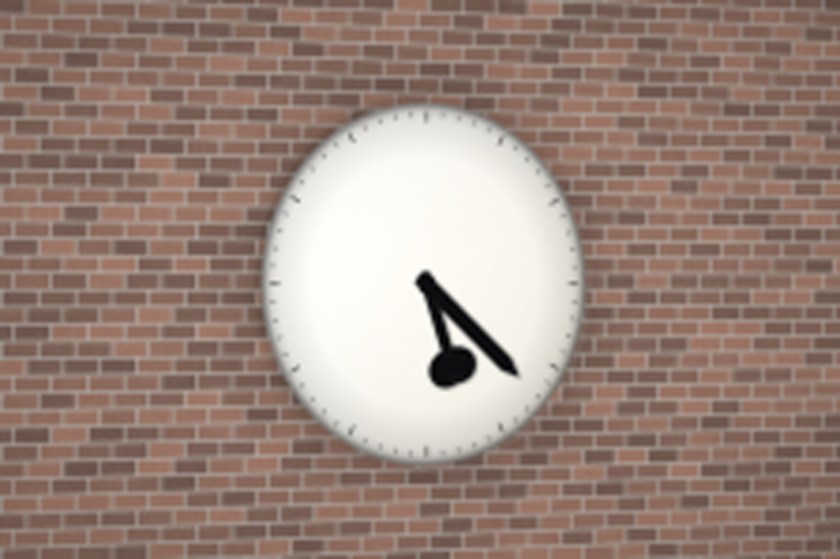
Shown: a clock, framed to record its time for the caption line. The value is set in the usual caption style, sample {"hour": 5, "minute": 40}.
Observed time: {"hour": 5, "minute": 22}
